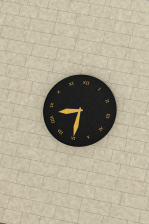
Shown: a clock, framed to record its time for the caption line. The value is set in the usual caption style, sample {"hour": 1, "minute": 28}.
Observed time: {"hour": 8, "minute": 30}
